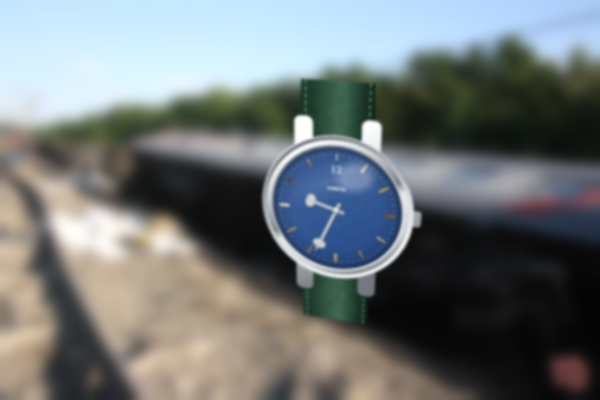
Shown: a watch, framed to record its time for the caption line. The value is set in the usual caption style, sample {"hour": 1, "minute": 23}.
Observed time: {"hour": 9, "minute": 34}
